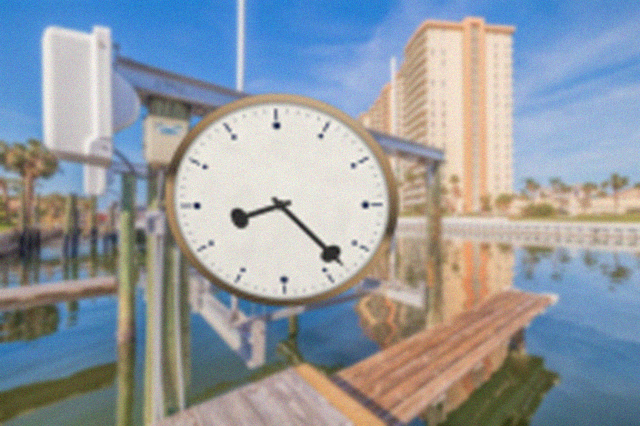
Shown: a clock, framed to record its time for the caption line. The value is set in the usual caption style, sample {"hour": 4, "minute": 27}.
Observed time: {"hour": 8, "minute": 23}
